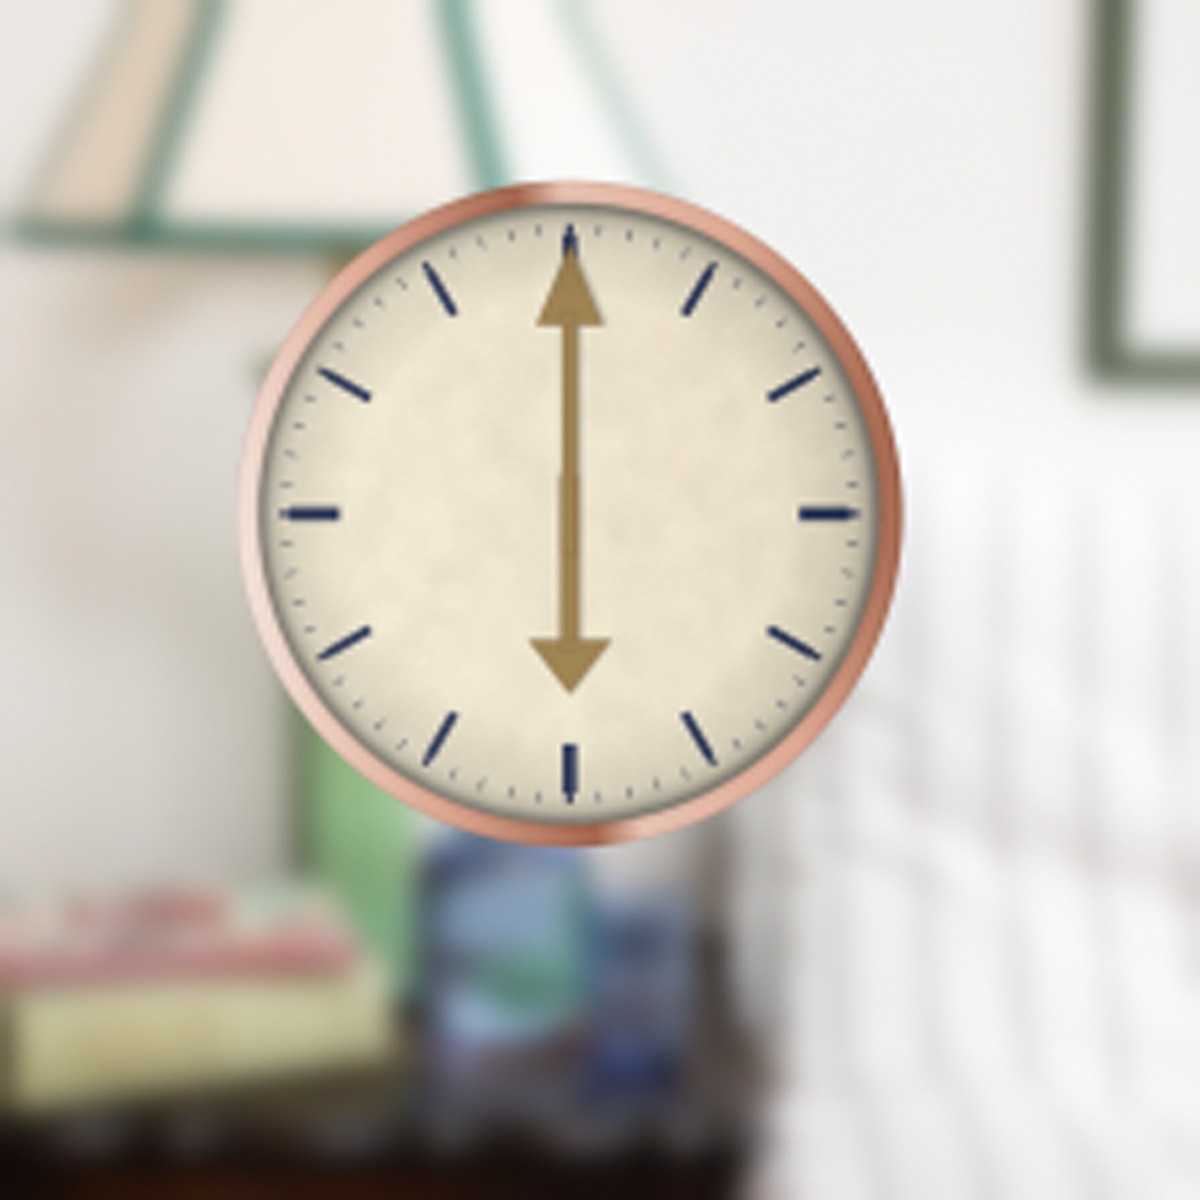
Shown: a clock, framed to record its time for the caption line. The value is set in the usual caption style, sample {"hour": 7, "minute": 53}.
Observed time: {"hour": 6, "minute": 0}
